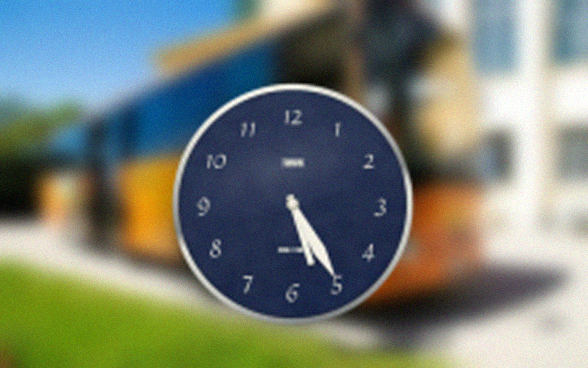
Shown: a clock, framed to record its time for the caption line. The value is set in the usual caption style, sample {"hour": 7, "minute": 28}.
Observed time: {"hour": 5, "minute": 25}
